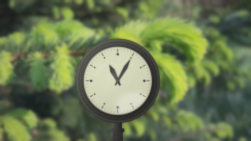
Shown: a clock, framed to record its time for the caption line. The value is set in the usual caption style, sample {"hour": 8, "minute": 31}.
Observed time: {"hour": 11, "minute": 5}
